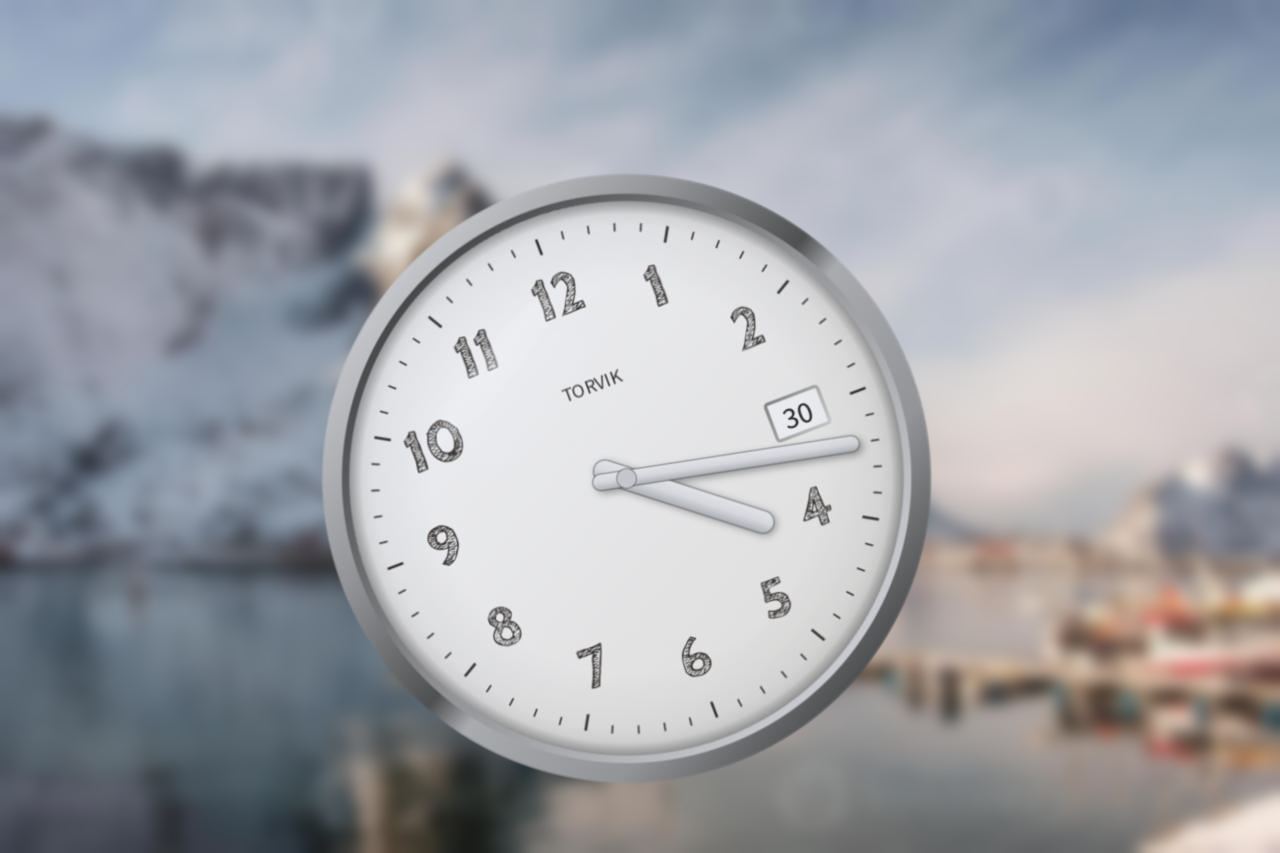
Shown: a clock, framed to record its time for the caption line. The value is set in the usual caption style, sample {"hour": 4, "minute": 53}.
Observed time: {"hour": 4, "minute": 17}
